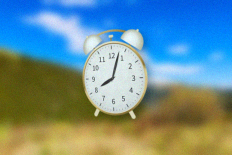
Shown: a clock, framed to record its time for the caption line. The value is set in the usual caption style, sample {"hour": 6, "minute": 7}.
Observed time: {"hour": 8, "minute": 3}
